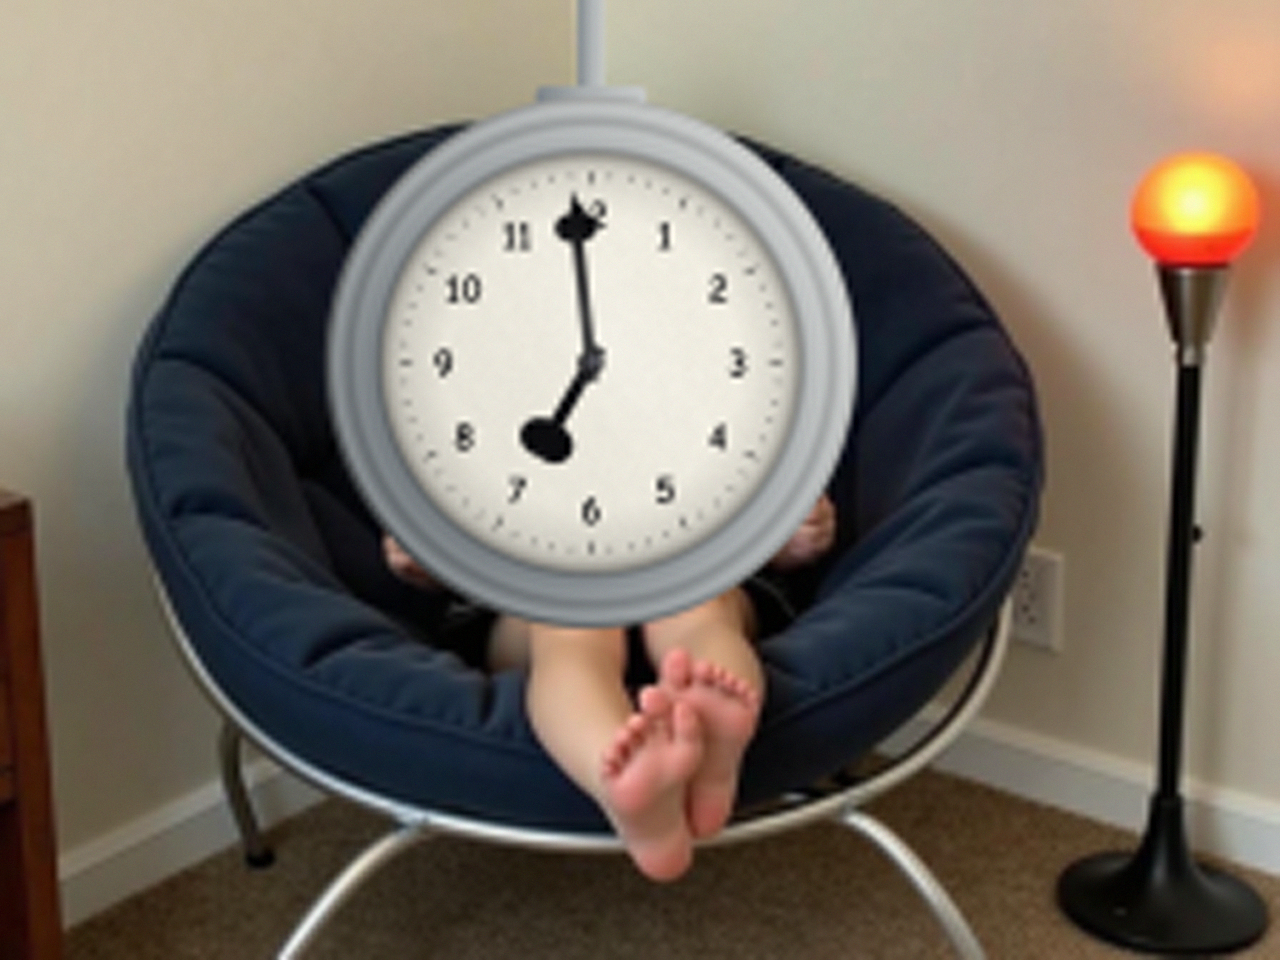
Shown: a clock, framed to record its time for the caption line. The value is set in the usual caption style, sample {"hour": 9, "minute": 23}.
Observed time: {"hour": 6, "minute": 59}
